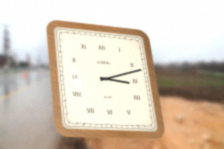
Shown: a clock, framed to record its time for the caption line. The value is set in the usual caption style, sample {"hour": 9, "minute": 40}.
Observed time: {"hour": 3, "minute": 12}
